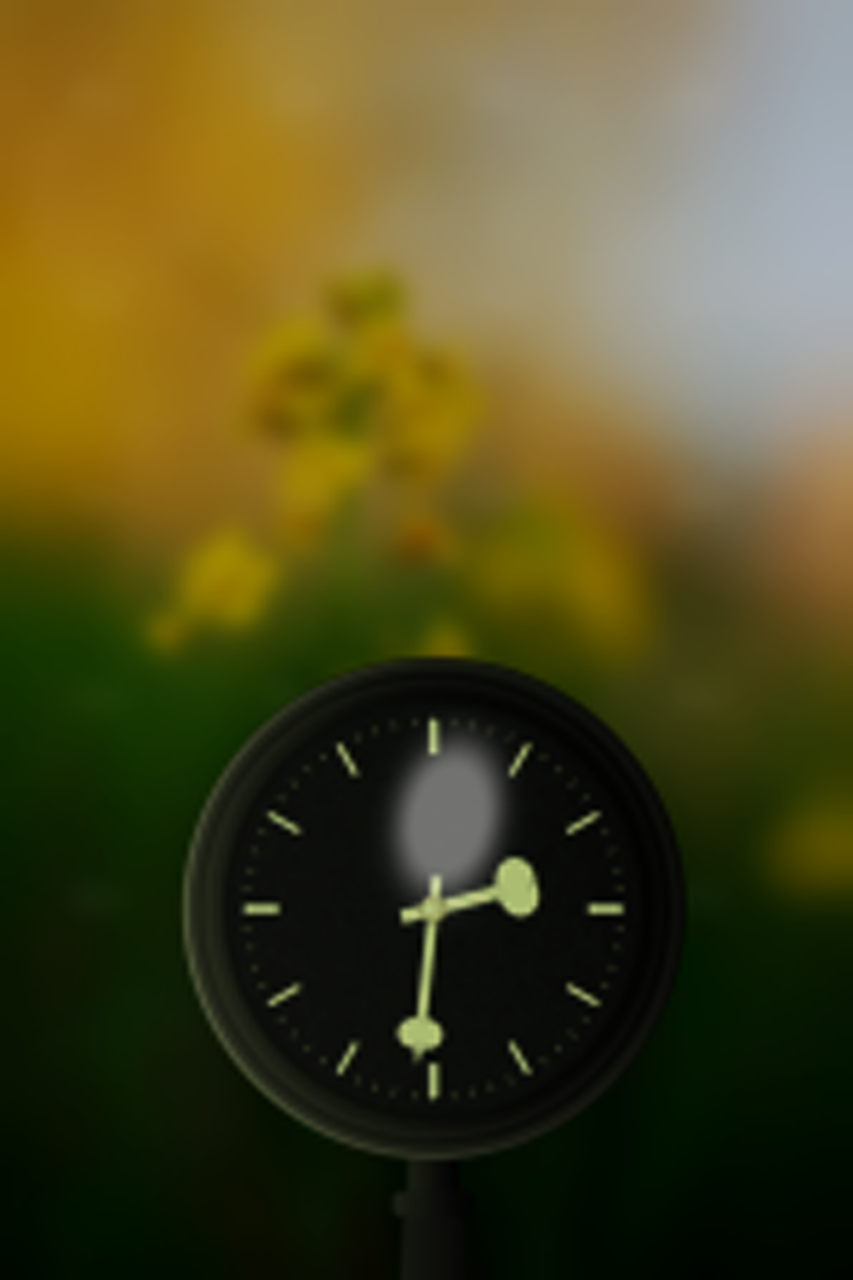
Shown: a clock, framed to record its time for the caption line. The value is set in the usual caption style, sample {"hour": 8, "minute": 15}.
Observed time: {"hour": 2, "minute": 31}
